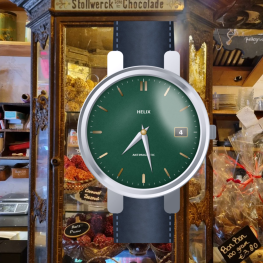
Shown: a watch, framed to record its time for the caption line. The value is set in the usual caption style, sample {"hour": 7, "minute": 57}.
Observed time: {"hour": 7, "minute": 28}
